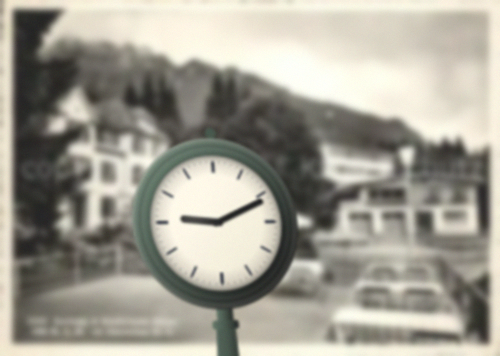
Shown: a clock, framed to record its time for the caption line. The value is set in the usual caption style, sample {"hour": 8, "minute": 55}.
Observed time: {"hour": 9, "minute": 11}
